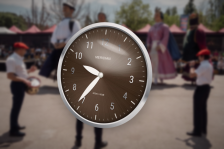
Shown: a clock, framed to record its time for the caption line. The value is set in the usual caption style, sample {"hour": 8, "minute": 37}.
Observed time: {"hour": 9, "minute": 36}
